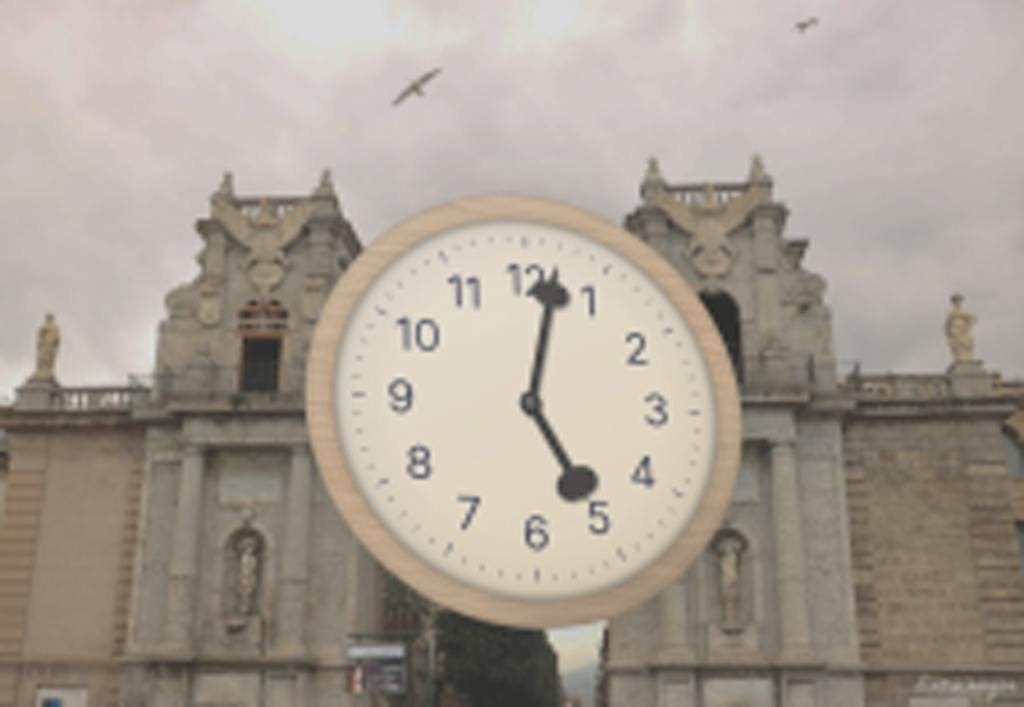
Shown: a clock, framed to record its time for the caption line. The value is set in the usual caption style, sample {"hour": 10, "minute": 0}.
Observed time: {"hour": 5, "minute": 2}
